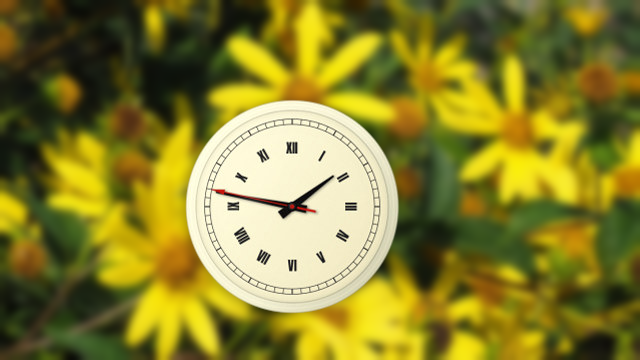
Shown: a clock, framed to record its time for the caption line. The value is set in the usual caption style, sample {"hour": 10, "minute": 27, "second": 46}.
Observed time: {"hour": 1, "minute": 46, "second": 47}
